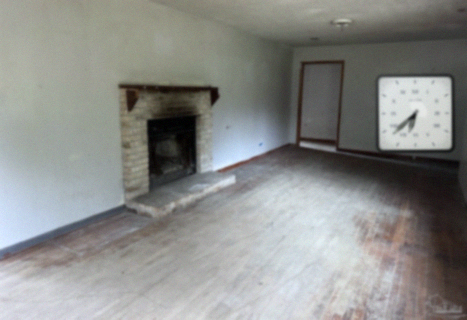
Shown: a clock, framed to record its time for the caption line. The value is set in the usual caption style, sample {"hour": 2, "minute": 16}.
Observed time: {"hour": 6, "minute": 38}
